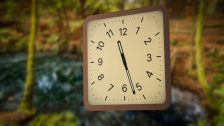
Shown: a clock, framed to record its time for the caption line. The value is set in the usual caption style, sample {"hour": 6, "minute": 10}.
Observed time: {"hour": 11, "minute": 27}
